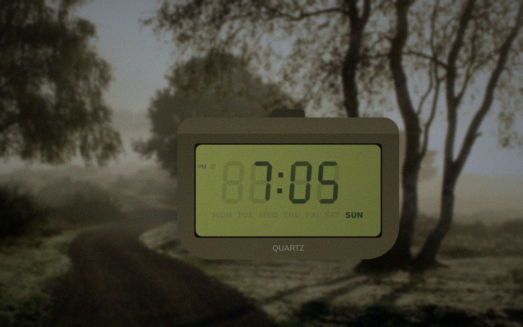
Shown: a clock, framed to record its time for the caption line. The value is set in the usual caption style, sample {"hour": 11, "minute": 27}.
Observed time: {"hour": 7, "minute": 5}
